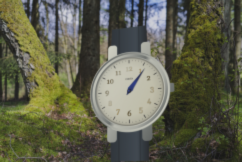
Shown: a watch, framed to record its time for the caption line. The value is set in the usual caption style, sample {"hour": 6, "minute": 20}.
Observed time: {"hour": 1, "minute": 6}
